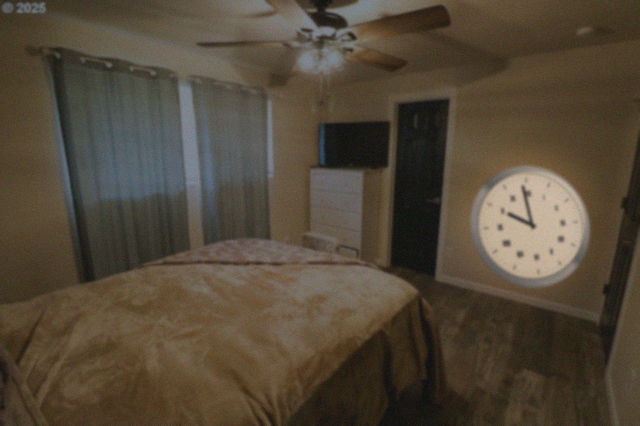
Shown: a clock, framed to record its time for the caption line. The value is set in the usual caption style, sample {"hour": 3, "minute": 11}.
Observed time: {"hour": 9, "minute": 59}
